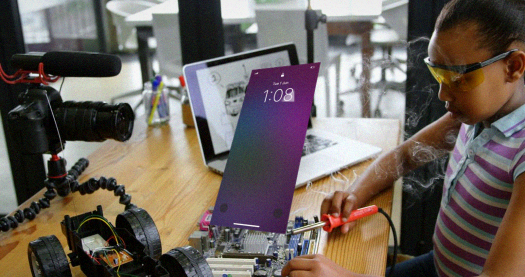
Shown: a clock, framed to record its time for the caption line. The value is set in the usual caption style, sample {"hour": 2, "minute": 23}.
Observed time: {"hour": 1, "minute": 8}
